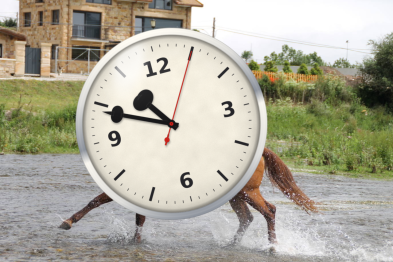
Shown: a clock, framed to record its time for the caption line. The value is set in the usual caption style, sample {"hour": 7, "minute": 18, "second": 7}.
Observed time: {"hour": 10, "minute": 49, "second": 5}
